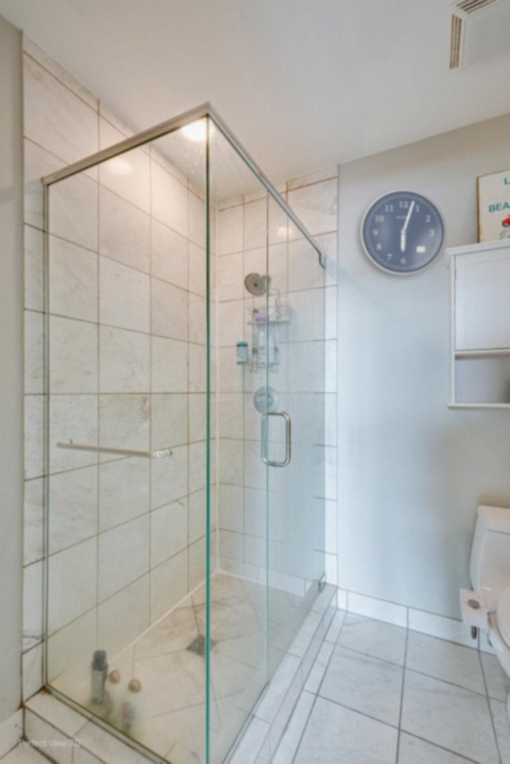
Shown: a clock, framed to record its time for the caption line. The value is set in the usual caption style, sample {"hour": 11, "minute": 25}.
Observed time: {"hour": 6, "minute": 3}
